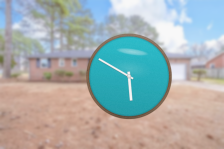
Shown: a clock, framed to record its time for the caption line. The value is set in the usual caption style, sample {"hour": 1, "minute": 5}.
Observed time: {"hour": 5, "minute": 50}
